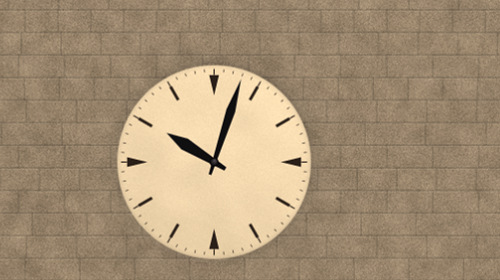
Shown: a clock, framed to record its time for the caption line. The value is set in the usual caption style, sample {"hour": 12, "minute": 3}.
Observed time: {"hour": 10, "minute": 3}
